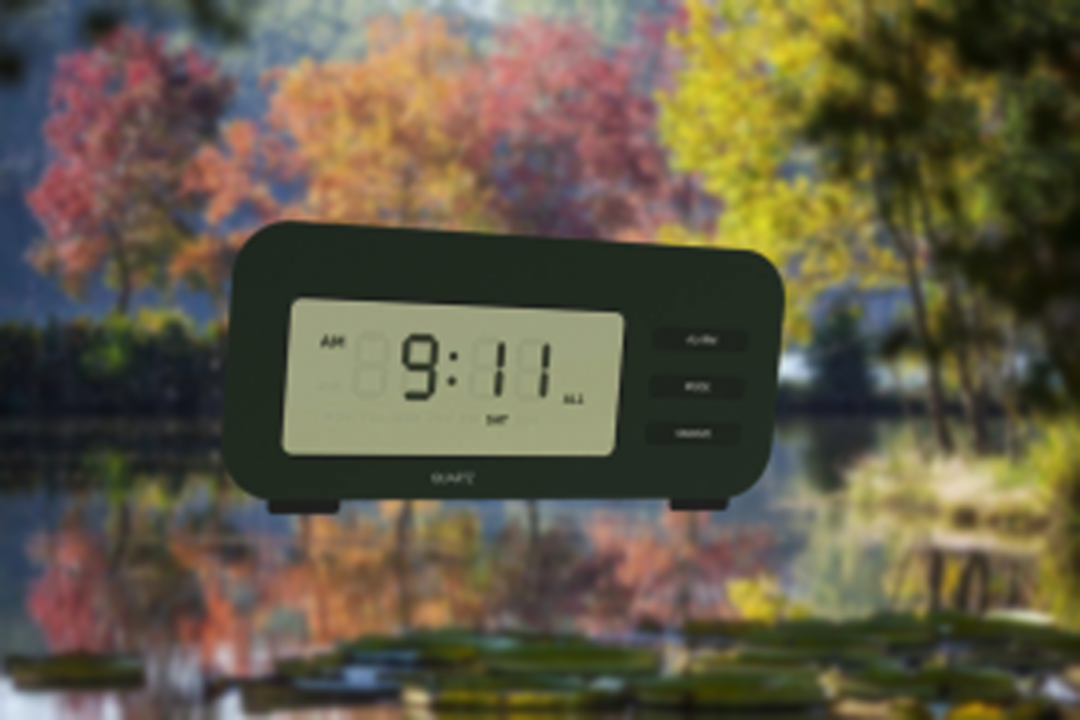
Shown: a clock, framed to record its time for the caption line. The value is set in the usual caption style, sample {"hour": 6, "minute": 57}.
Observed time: {"hour": 9, "minute": 11}
